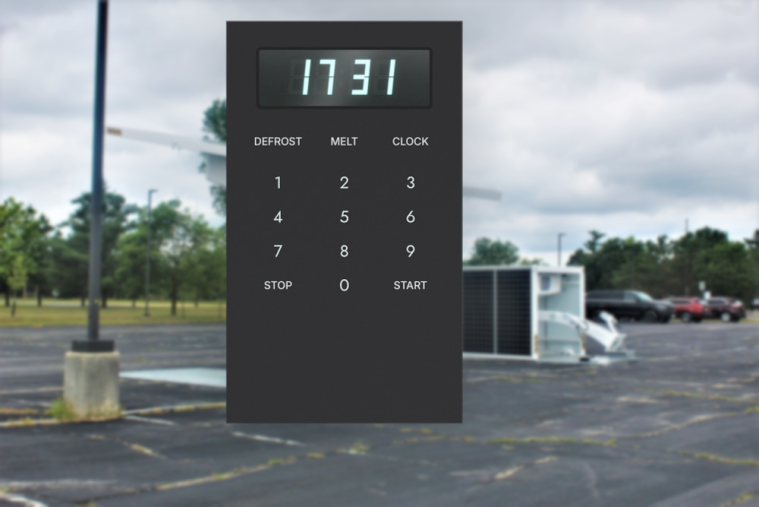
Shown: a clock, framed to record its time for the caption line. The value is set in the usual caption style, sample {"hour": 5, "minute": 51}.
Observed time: {"hour": 17, "minute": 31}
